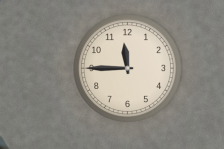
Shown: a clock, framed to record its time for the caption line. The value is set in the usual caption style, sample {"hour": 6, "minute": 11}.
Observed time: {"hour": 11, "minute": 45}
